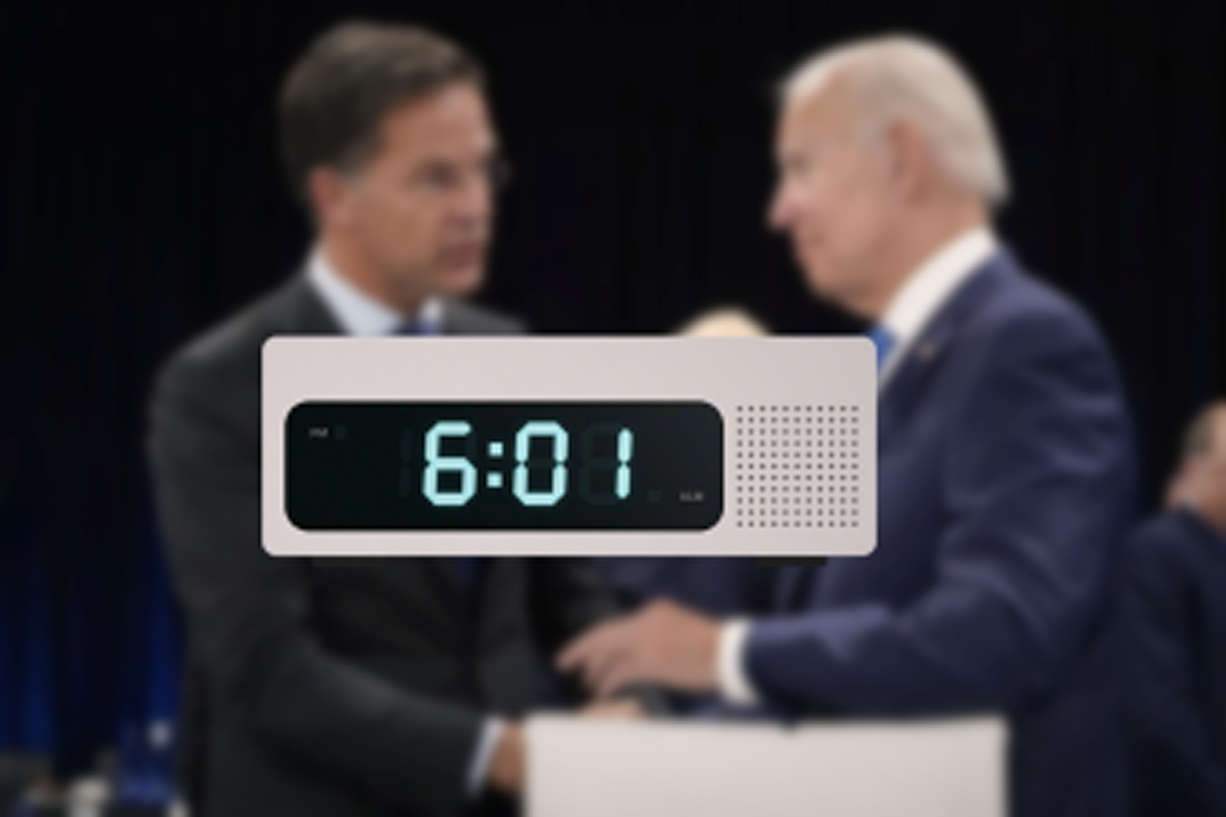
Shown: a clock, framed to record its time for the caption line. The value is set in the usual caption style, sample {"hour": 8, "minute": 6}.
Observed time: {"hour": 6, "minute": 1}
